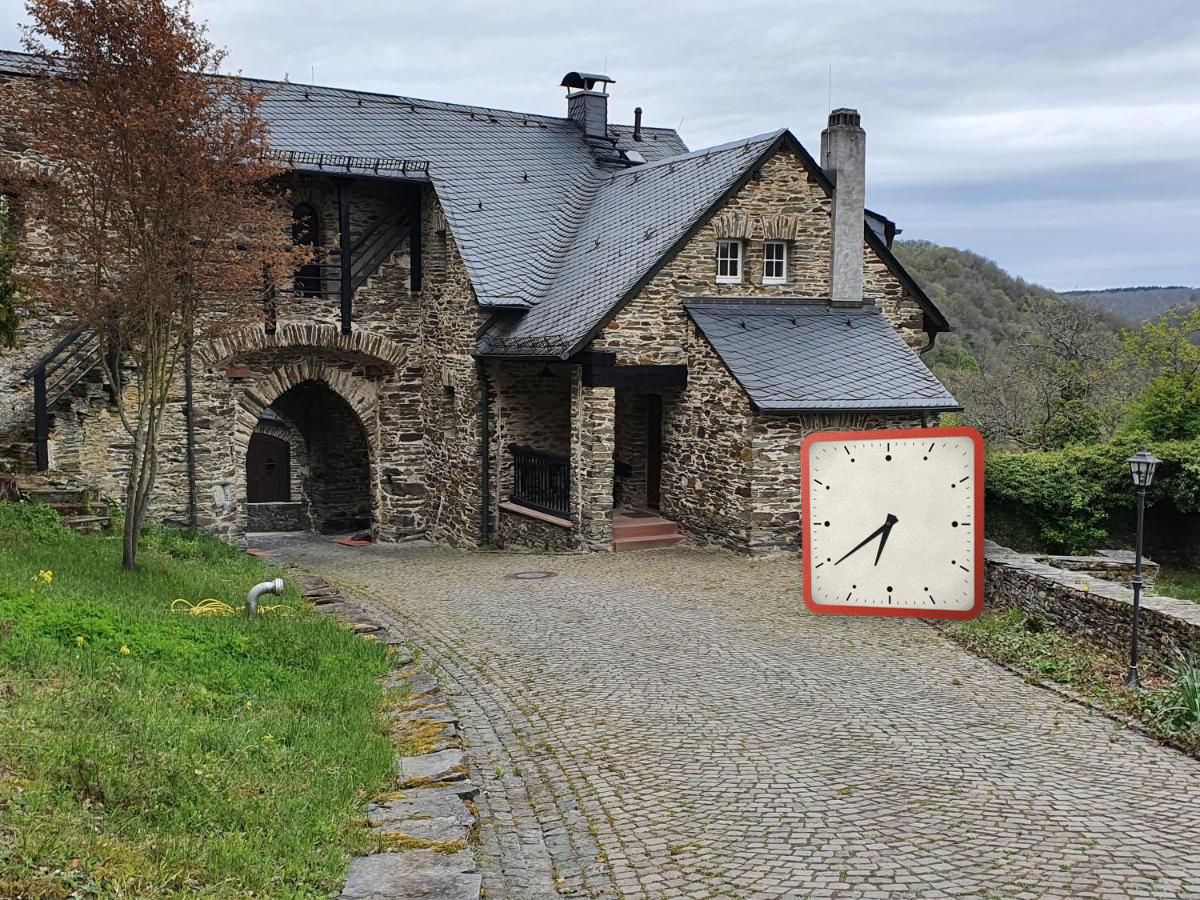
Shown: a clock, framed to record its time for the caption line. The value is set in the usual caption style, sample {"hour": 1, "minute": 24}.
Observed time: {"hour": 6, "minute": 39}
